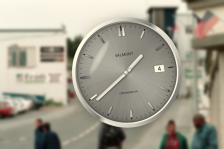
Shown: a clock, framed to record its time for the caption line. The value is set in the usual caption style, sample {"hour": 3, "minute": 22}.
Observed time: {"hour": 1, "minute": 39}
